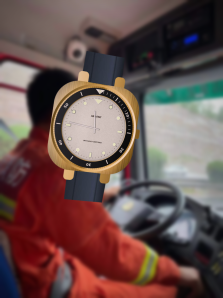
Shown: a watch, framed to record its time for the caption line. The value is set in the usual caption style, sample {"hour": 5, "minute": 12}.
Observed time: {"hour": 11, "minute": 46}
